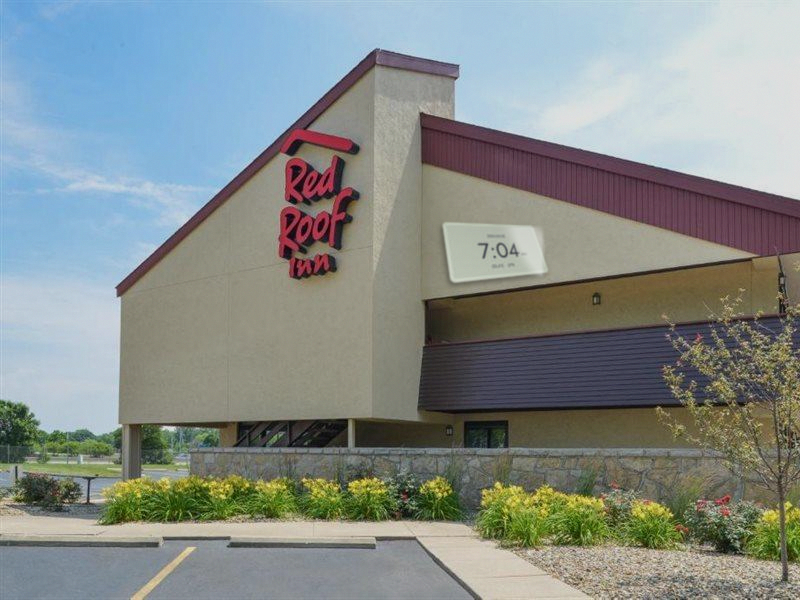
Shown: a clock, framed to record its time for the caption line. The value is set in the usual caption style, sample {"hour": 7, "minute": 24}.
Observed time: {"hour": 7, "minute": 4}
